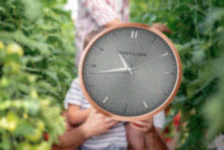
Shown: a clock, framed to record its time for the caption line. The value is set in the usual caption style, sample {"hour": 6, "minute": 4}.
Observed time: {"hour": 10, "minute": 43}
